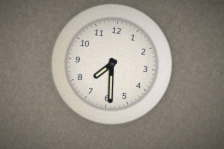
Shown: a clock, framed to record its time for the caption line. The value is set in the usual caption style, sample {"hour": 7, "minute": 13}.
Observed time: {"hour": 7, "minute": 29}
